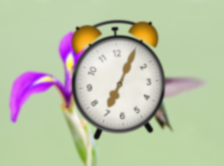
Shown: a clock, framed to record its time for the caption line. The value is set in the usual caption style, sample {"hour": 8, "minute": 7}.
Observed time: {"hour": 7, "minute": 5}
